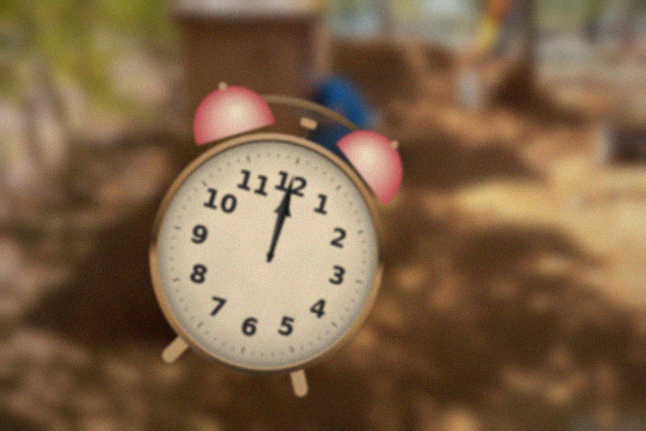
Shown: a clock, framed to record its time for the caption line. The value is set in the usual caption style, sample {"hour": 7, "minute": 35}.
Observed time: {"hour": 12, "minute": 0}
